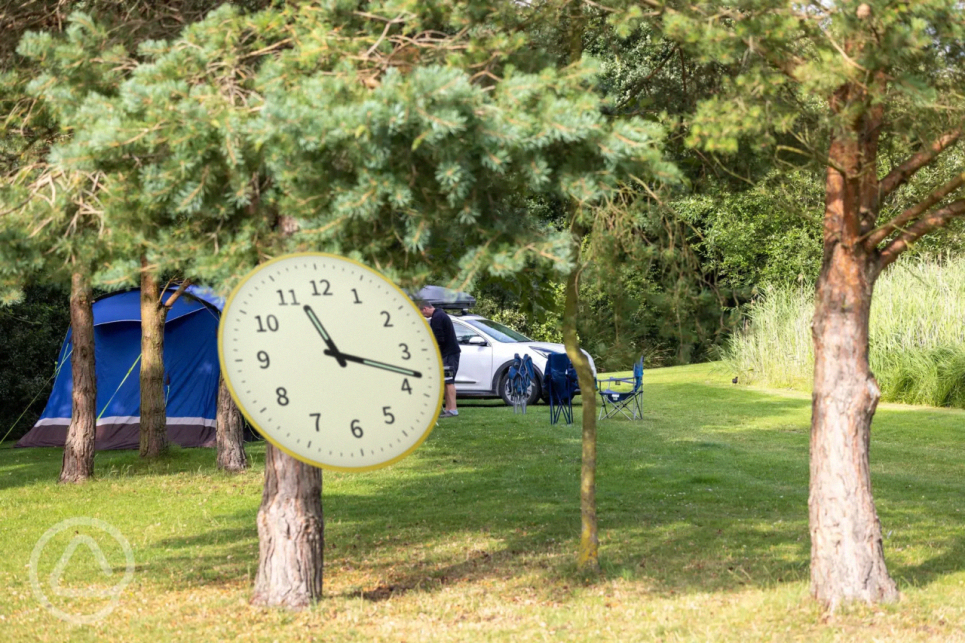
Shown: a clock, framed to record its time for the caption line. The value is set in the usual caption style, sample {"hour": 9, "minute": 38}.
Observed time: {"hour": 11, "minute": 18}
